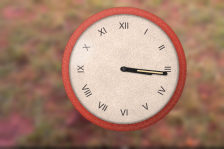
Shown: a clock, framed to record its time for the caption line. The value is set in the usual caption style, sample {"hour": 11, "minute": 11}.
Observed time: {"hour": 3, "minute": 16}
